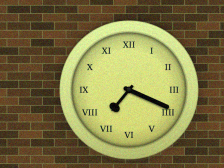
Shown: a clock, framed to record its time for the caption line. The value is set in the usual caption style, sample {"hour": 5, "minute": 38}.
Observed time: {"hour": 7, "minute": 19}
